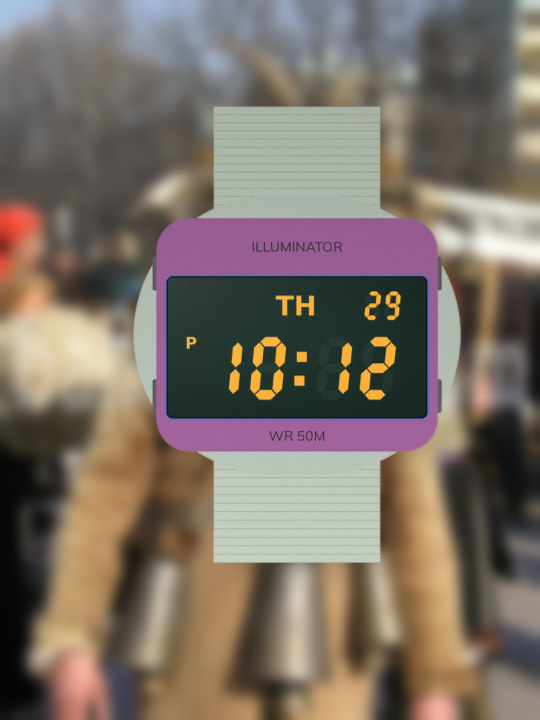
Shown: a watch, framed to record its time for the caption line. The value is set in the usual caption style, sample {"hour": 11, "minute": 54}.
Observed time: {"hour": 10, "minute": 12}
